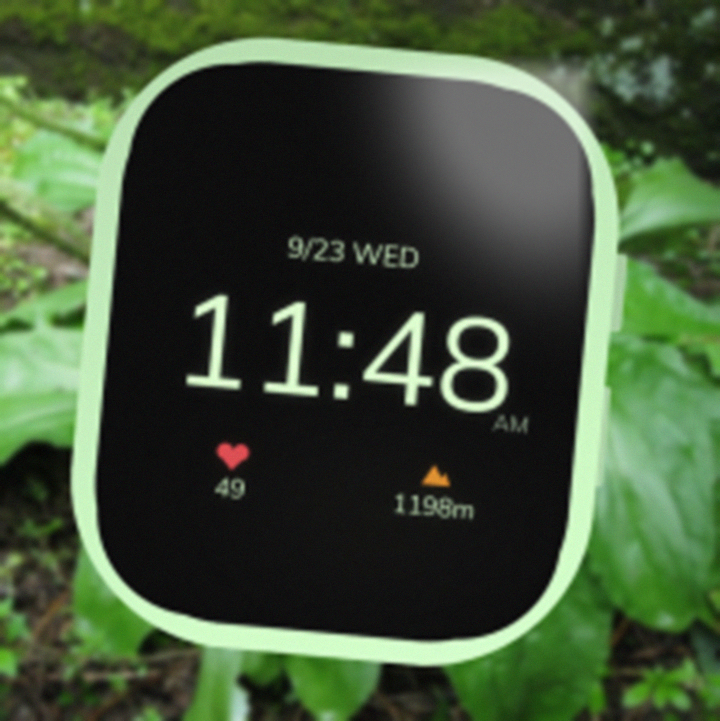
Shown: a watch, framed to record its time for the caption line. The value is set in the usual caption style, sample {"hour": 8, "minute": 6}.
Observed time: {"hour": 11, "minute": 48}
